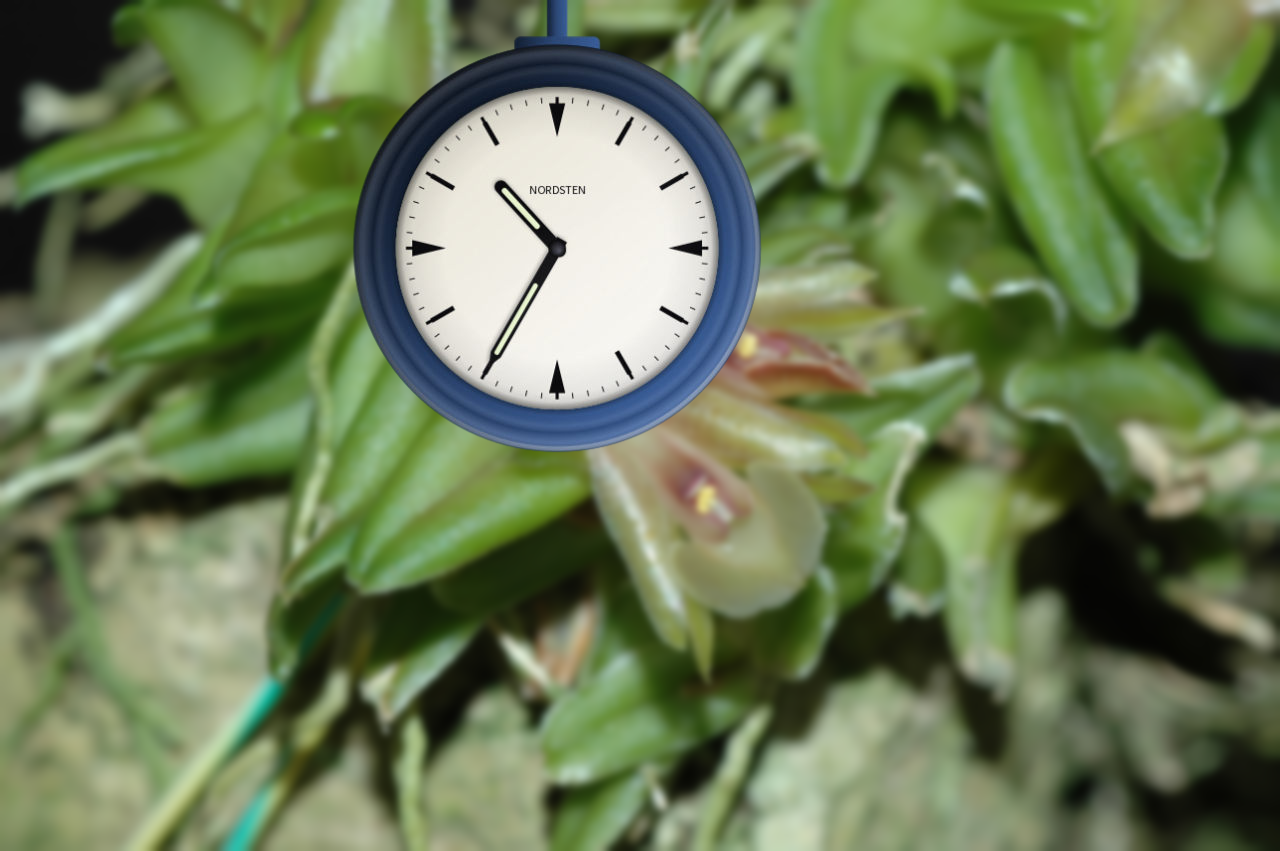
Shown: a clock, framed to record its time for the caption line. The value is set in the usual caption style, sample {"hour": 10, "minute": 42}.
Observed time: {"hour": 10, "minute": 35}
